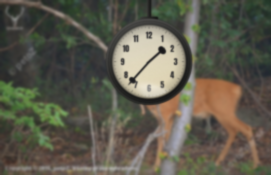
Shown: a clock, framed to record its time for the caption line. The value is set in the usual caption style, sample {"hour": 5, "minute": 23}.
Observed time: {"hour": 1, "minute": 37}
